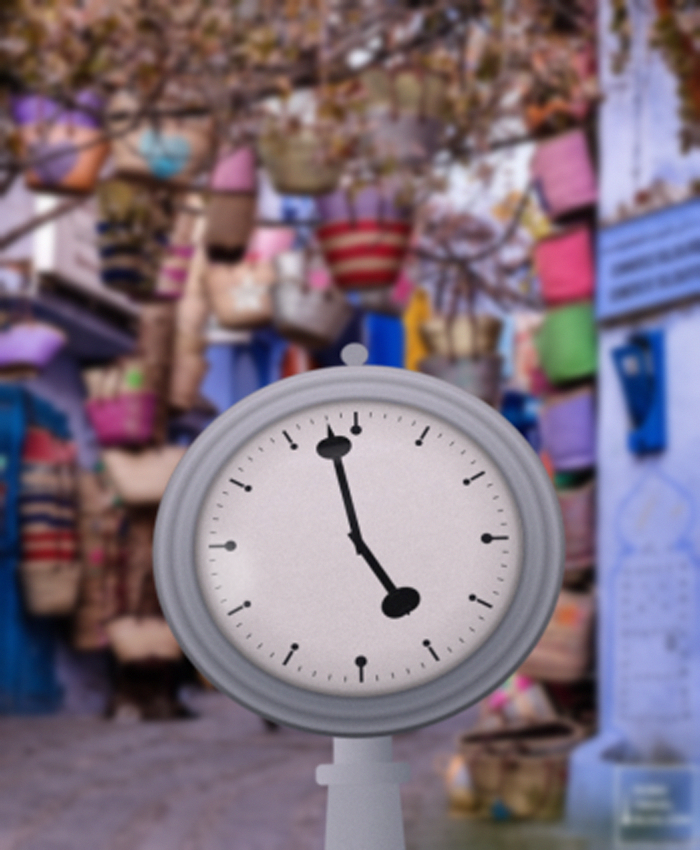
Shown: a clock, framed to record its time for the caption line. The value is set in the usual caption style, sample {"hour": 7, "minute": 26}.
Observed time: {"hour": 4, "minute": 58}
